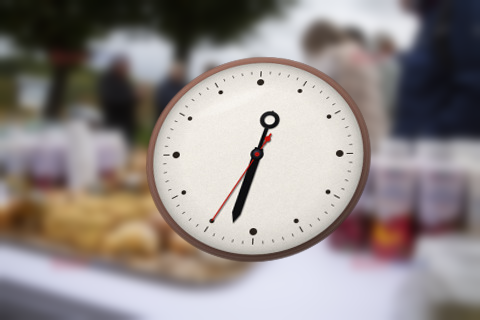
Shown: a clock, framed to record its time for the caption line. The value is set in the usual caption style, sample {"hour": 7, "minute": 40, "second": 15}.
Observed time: {"hour": 12, "minute": 32, "second": 35}
